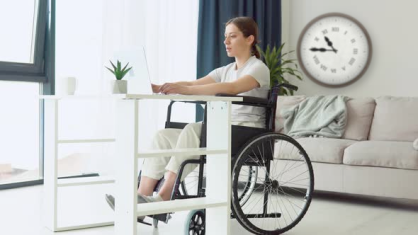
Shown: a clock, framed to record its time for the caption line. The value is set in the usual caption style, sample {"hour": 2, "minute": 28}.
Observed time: {"hour": 10, "minute": 45}
